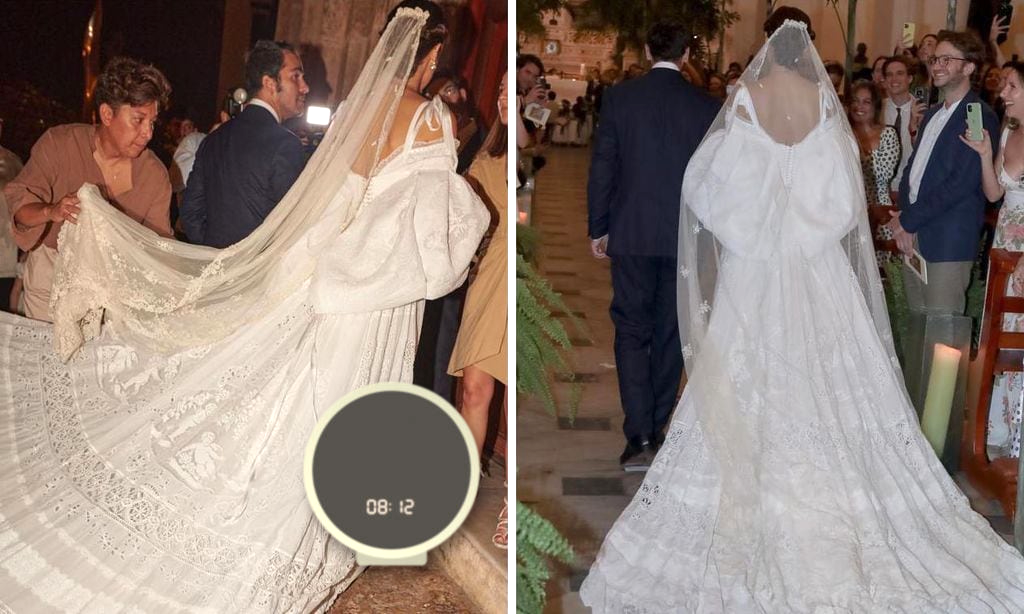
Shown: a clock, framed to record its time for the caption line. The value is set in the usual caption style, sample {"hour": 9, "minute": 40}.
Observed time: {"hour": 8, "minute": 12}
